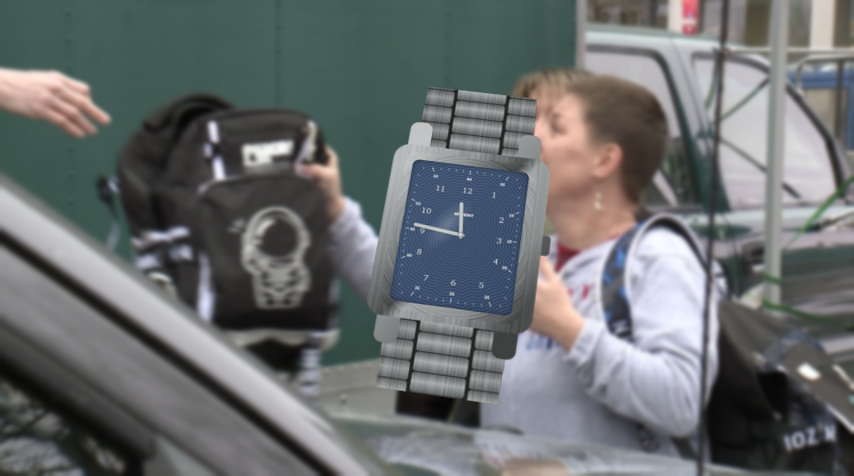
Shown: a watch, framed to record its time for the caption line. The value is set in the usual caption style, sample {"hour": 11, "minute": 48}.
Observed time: {"hour": 11, "minute": 46}
